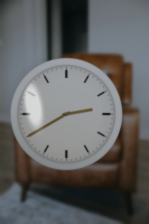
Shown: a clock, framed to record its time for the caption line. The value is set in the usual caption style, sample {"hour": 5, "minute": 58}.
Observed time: {"hour": 2, "minute": 40}
